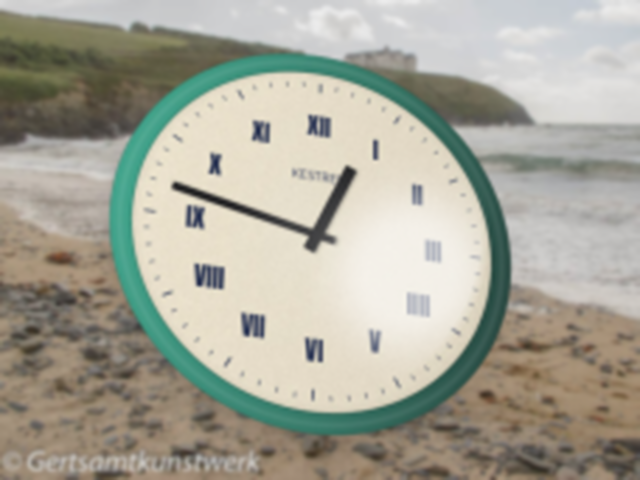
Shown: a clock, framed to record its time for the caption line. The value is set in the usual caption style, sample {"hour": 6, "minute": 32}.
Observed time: {"hour": 12, "minute": 47}
